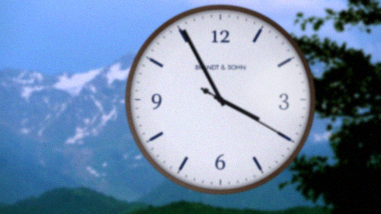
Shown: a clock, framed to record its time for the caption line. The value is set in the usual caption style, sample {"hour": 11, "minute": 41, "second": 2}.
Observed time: {"hour": 3, "minute": 55, "second": 20}
